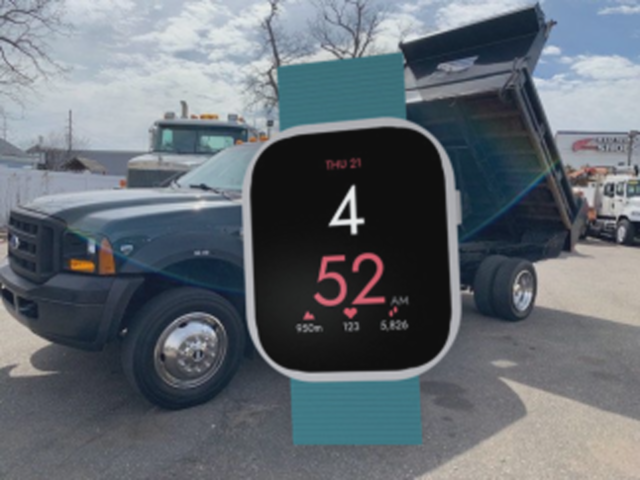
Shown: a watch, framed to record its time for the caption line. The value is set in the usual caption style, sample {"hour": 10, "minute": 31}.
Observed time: {"hour": 4, "minute": 52}
